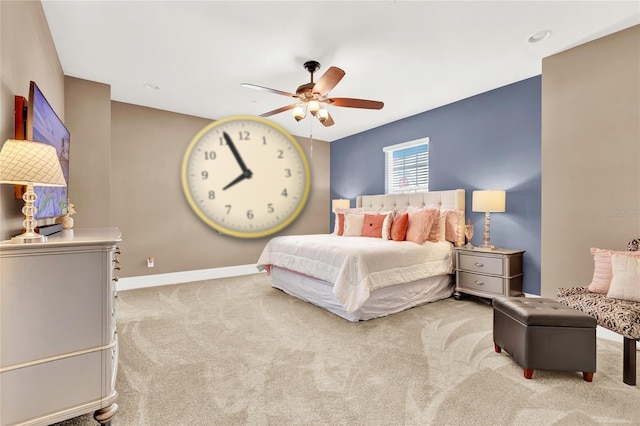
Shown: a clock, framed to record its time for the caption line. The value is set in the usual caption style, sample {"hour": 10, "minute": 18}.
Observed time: {"hour": 7, "minute": 56}
